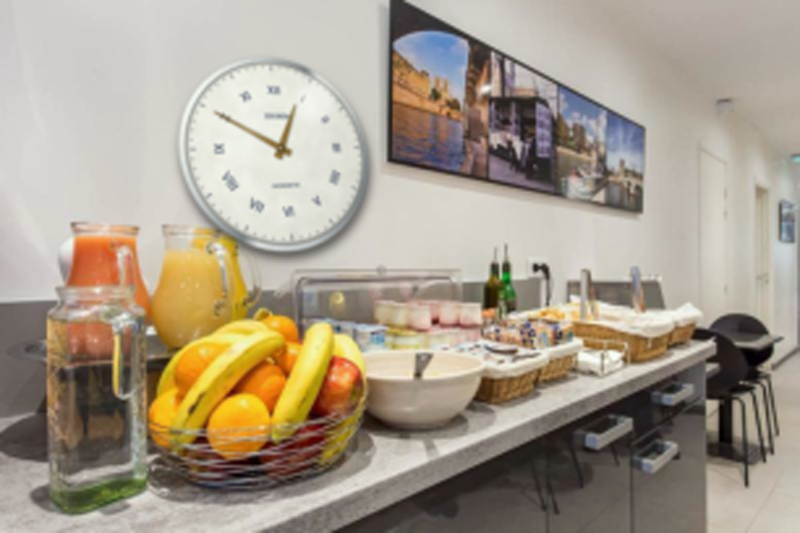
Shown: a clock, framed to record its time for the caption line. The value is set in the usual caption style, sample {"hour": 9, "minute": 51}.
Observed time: {"hour": 12, "minute": 50}
